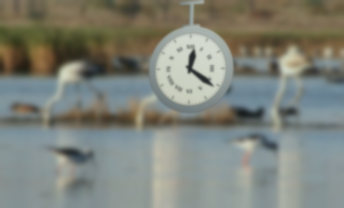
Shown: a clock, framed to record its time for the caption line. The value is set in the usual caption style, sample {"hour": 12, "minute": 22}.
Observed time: {"hour": 12, "minute": 21}
